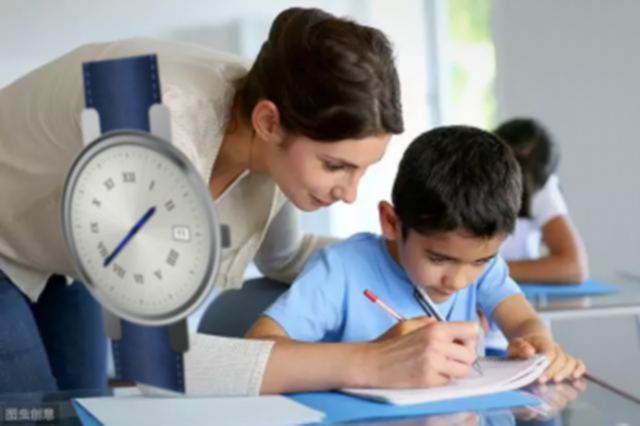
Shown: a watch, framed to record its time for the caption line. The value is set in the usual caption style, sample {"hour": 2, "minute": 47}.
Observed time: {"hour": 1, "minute": 38}
